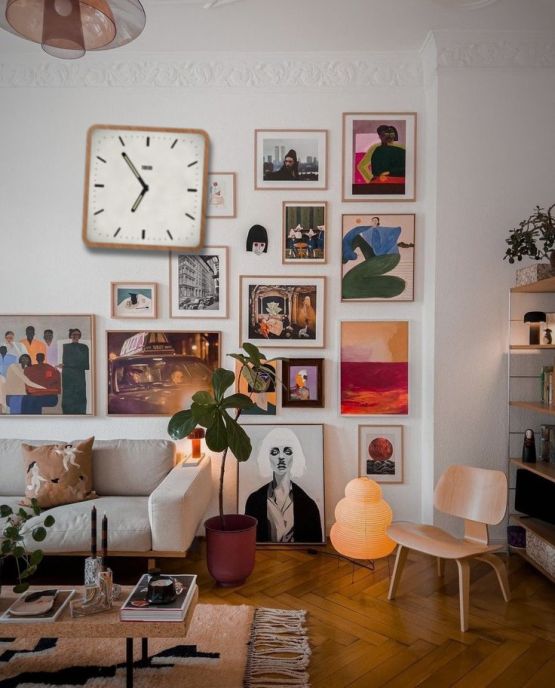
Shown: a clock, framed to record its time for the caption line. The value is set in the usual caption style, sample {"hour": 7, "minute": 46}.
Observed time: {"hour": 6, "minute": 54}
